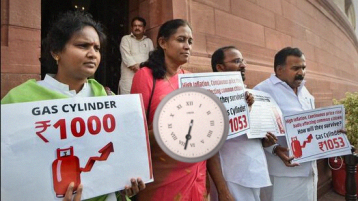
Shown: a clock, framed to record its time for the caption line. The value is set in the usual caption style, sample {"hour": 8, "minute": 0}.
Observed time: {"hour": 6, "minute": 33}
